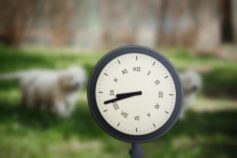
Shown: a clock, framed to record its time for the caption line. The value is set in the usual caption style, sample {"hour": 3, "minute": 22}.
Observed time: {"hour": 8, "minute": 42}
